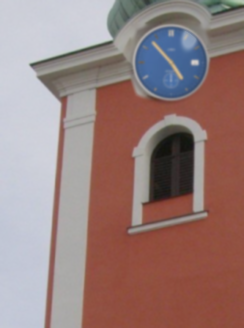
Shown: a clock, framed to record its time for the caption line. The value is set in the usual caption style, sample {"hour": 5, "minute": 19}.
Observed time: {"hour": 4, "minute": 53}
